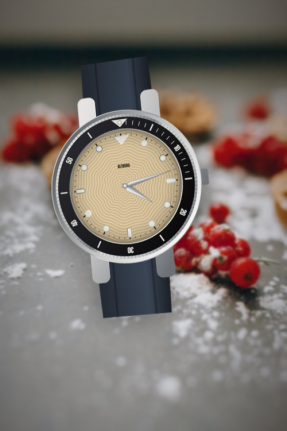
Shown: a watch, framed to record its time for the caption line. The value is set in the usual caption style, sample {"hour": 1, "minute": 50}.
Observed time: {"hour": 4, "minute": 13}
